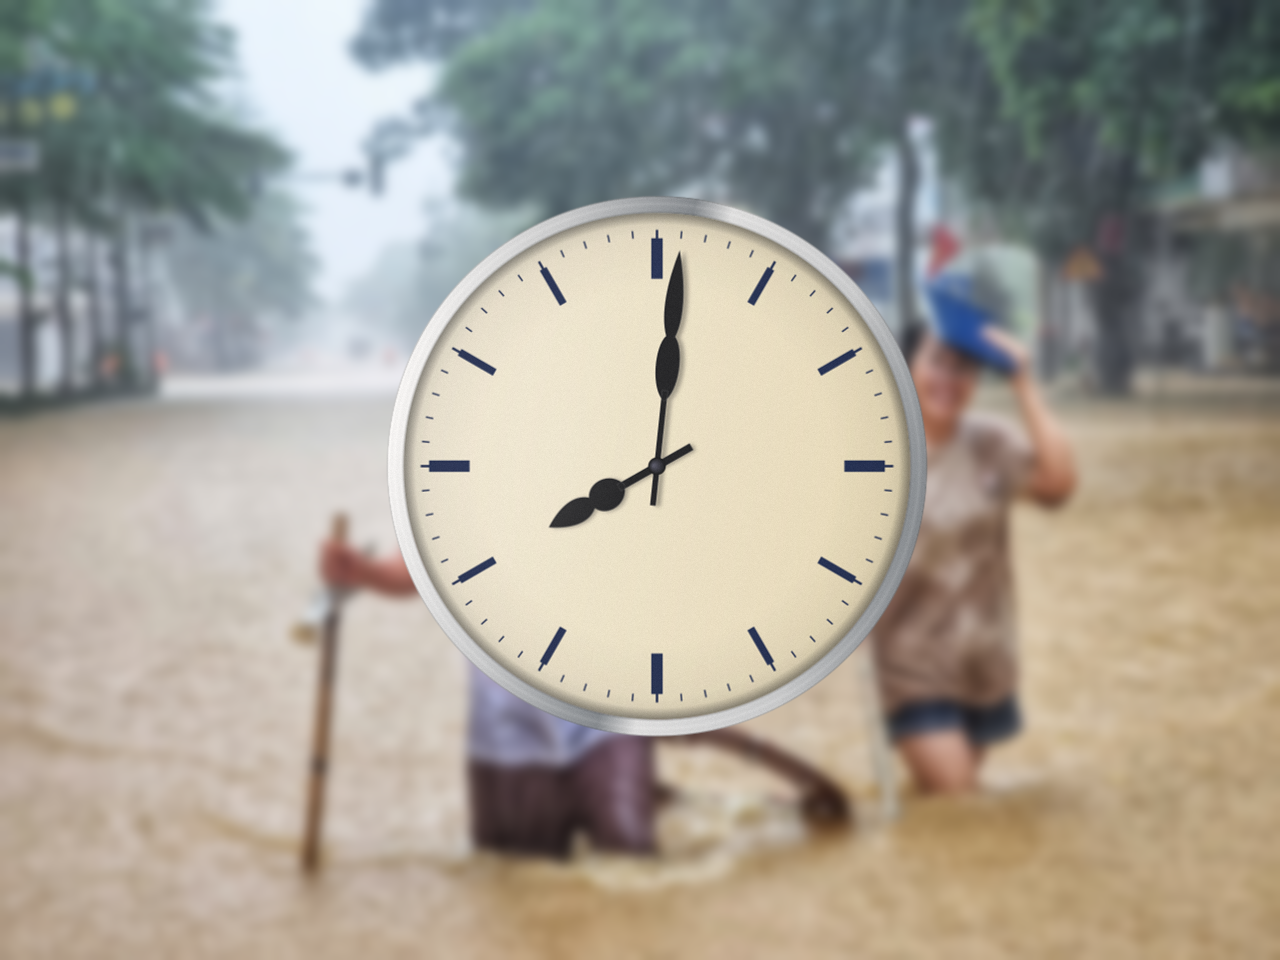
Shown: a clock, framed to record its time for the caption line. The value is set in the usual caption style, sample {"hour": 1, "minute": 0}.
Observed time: {"hour": 8, "minute": 1}
